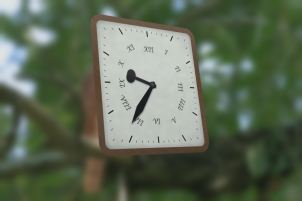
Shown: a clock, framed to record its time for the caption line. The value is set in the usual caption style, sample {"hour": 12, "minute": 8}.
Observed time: {"hour": 9, "minute": 36}
